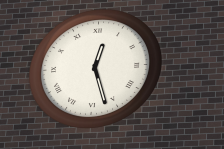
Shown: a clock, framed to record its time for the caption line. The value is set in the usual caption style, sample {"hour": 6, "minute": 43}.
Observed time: {"hour": 12, "minute": 27}
